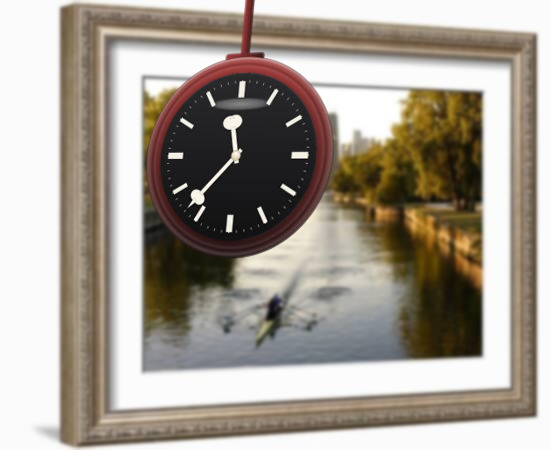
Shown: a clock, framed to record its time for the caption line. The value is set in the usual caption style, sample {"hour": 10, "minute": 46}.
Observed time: {"hour": 11, "minute": 37}
